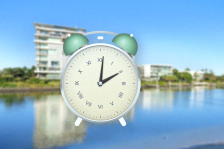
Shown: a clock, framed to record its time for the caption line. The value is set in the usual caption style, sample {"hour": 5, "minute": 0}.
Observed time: {"hour": 2, "minute": 1}
